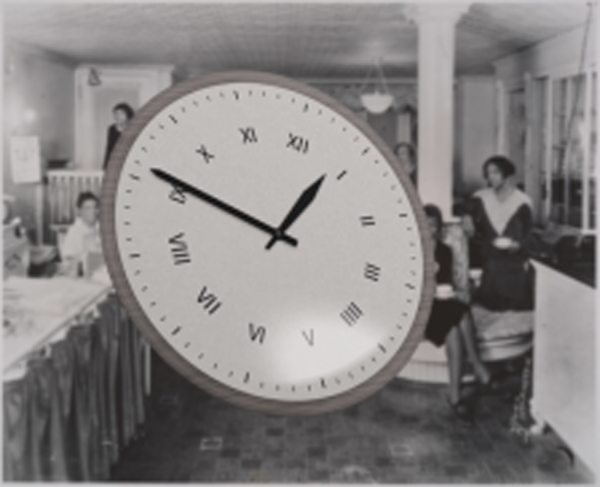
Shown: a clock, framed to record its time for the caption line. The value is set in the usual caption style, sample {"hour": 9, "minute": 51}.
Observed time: {"hour": 12, "minute": 46}
